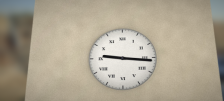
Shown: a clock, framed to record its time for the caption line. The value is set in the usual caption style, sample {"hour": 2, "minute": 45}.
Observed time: {"hour": 9, "minute": 16}
